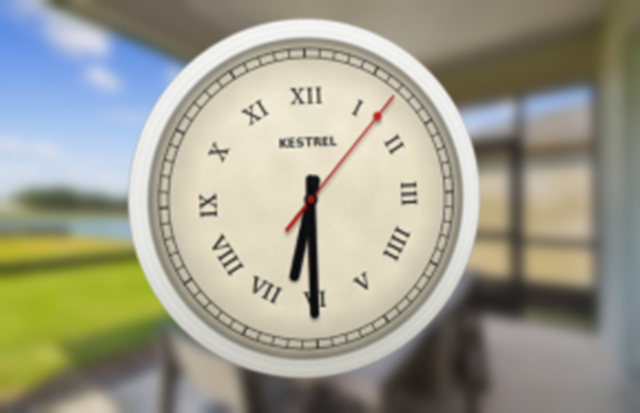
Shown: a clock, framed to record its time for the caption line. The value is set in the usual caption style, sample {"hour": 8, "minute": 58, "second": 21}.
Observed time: {"hour": 6, "minute": 30, "second": 7}
